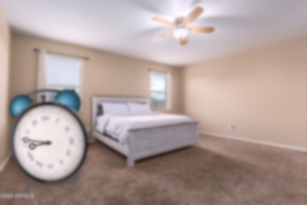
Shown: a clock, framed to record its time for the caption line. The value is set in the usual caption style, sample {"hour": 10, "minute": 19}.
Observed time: {"hour": 8, "minute": 47}
